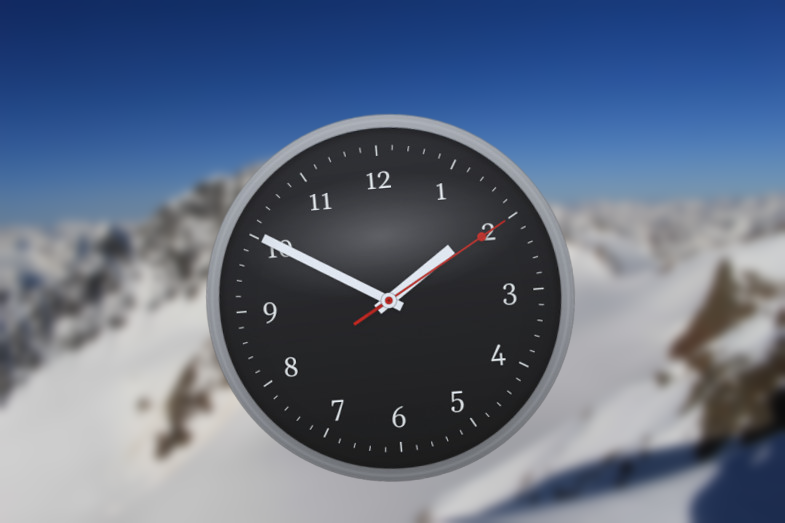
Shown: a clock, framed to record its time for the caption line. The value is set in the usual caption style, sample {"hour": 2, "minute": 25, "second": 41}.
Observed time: {"hour": 1, "minute": 50, "second": 10}
